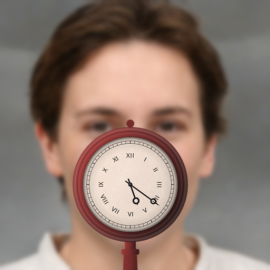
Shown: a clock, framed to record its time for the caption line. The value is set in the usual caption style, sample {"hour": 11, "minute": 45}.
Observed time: {"hour": 5, "minute": 21}
